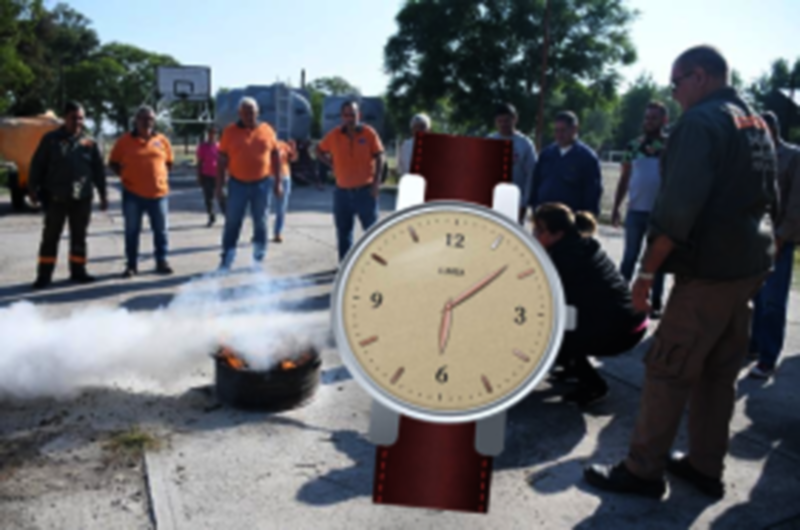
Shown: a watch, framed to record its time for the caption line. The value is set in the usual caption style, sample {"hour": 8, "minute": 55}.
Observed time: {"hour": 6, "minute": 8}
